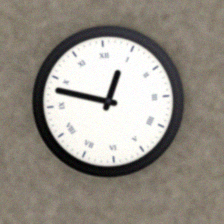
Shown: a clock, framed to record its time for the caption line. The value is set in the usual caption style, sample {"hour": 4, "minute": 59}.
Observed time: {"hour": 12, "minute": 48}
